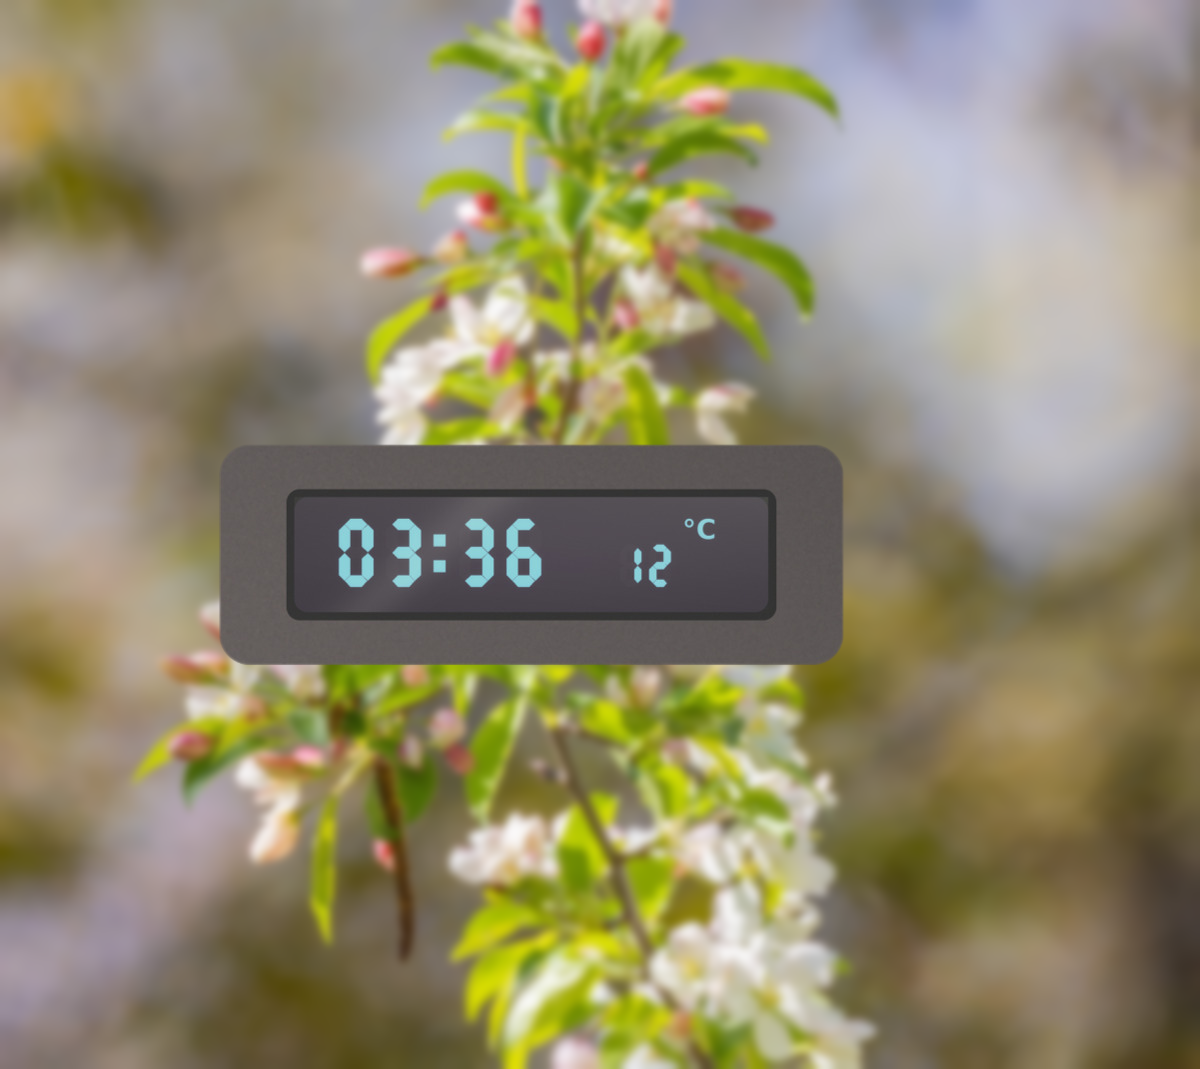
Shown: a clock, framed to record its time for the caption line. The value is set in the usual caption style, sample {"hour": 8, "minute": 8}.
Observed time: {"hour": 3, "minute": 36}
